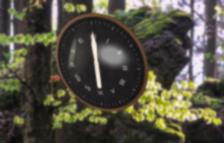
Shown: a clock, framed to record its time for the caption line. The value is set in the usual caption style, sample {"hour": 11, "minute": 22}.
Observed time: {"hour": 6, "minute": 0}
